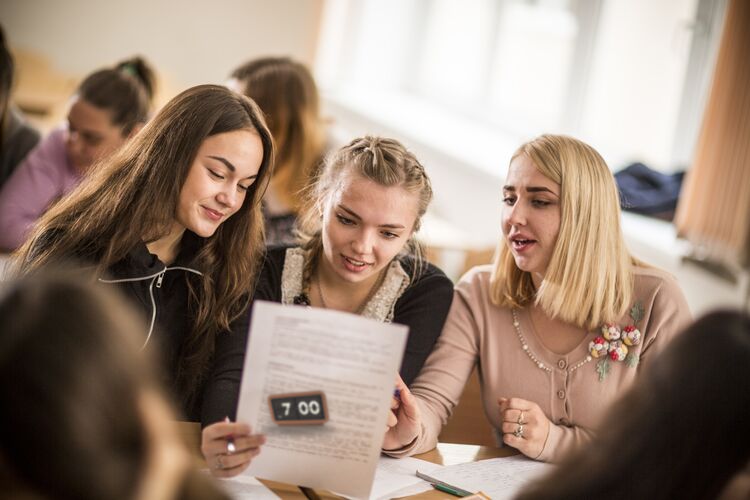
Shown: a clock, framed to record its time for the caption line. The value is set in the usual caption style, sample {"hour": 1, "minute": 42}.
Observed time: {"hour": 7, "minute": 0}
